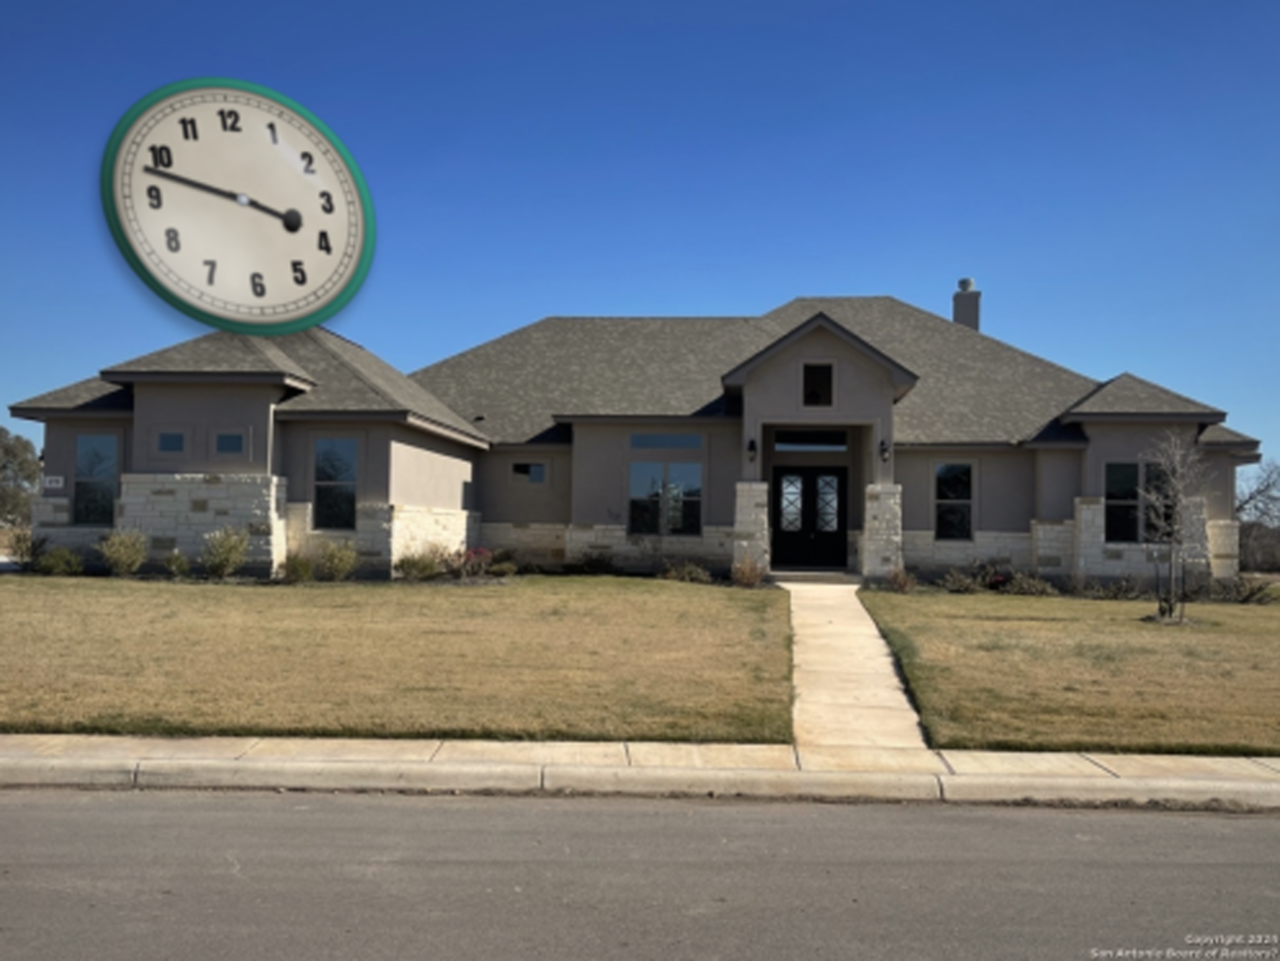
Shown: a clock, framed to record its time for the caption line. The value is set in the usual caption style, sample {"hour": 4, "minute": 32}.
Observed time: {"hour": 3, "minute": 48}
